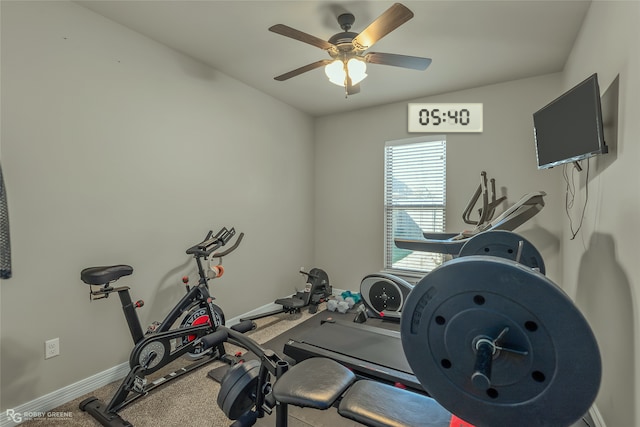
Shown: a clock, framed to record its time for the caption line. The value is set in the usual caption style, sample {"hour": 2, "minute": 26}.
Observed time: {"hour": 5, "minute": 40}
